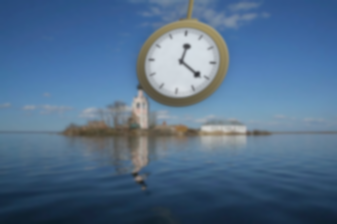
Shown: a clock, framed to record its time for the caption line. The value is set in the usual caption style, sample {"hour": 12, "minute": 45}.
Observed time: {"hour": 12, "minute": 21}
